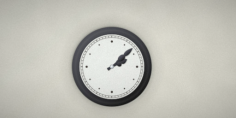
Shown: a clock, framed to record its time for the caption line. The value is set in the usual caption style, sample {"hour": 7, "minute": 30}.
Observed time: {"hour": 2, "minute": 8}
